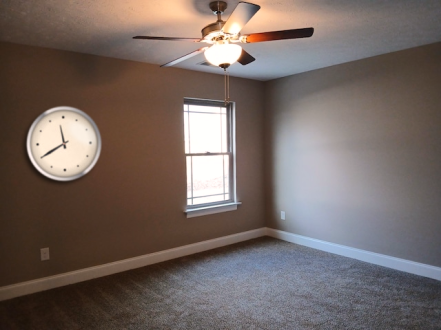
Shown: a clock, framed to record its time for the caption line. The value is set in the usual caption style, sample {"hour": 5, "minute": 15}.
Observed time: {"hour": 11, "minute": 40}
